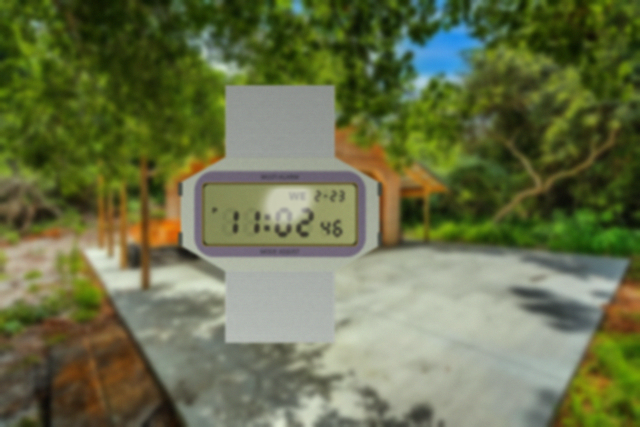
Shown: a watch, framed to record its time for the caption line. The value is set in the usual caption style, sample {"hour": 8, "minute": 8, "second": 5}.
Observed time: {"hour": 11, "minute": 2, "second": 46}
